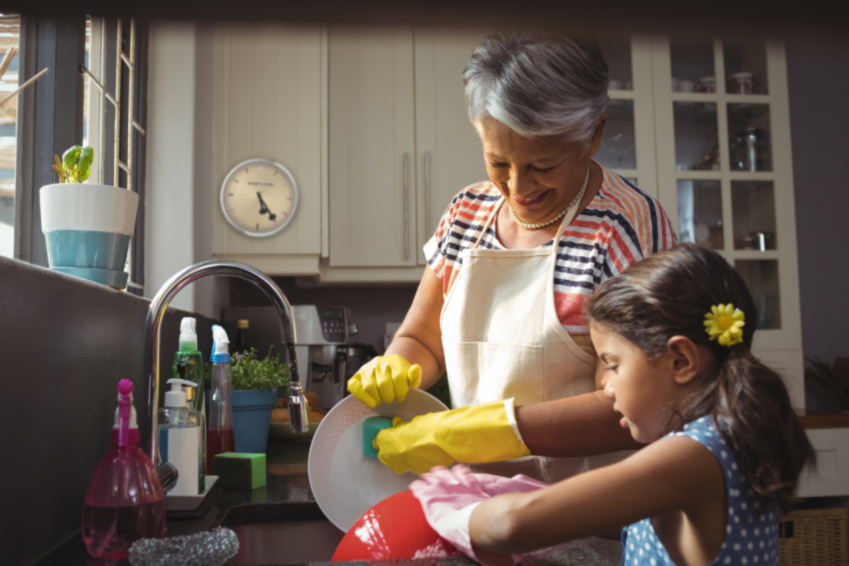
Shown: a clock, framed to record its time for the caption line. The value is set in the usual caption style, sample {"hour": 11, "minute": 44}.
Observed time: {"hour": 5, "minute": 24}
